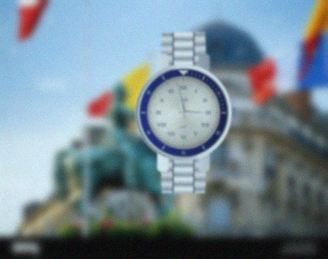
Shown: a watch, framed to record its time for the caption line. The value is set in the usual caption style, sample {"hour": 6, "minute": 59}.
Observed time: {"hour": 2, "minute": 58}
